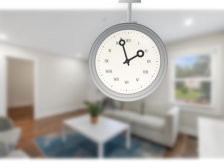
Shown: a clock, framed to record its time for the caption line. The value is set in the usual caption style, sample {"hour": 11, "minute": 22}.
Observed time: {"hour": 1, "minute": 57}
